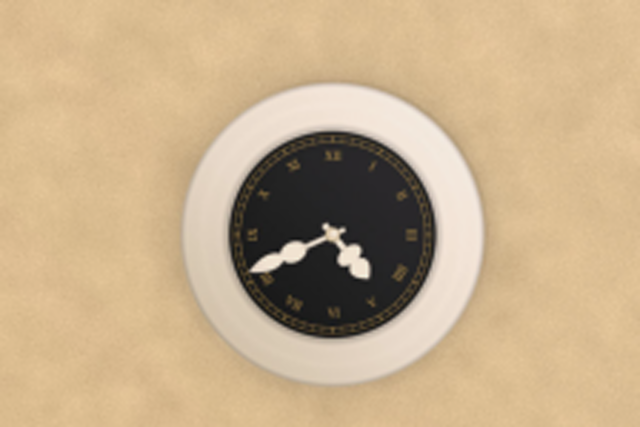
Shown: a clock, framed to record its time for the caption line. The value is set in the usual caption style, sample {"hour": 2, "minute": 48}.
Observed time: {"hour": 4, "minute": 41}
